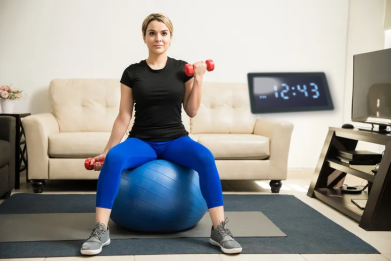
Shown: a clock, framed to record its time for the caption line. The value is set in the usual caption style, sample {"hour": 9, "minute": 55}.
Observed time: {"hour": 12, "minute": 43}
